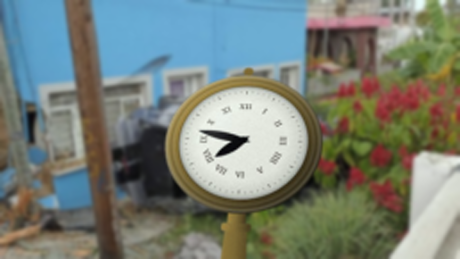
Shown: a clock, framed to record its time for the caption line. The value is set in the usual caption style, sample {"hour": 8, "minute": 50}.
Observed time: {"hour": 7, "minute": 47}
